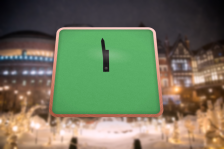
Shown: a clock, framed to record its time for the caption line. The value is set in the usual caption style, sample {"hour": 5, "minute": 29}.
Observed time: {"hour": 11, "minute": 59}
